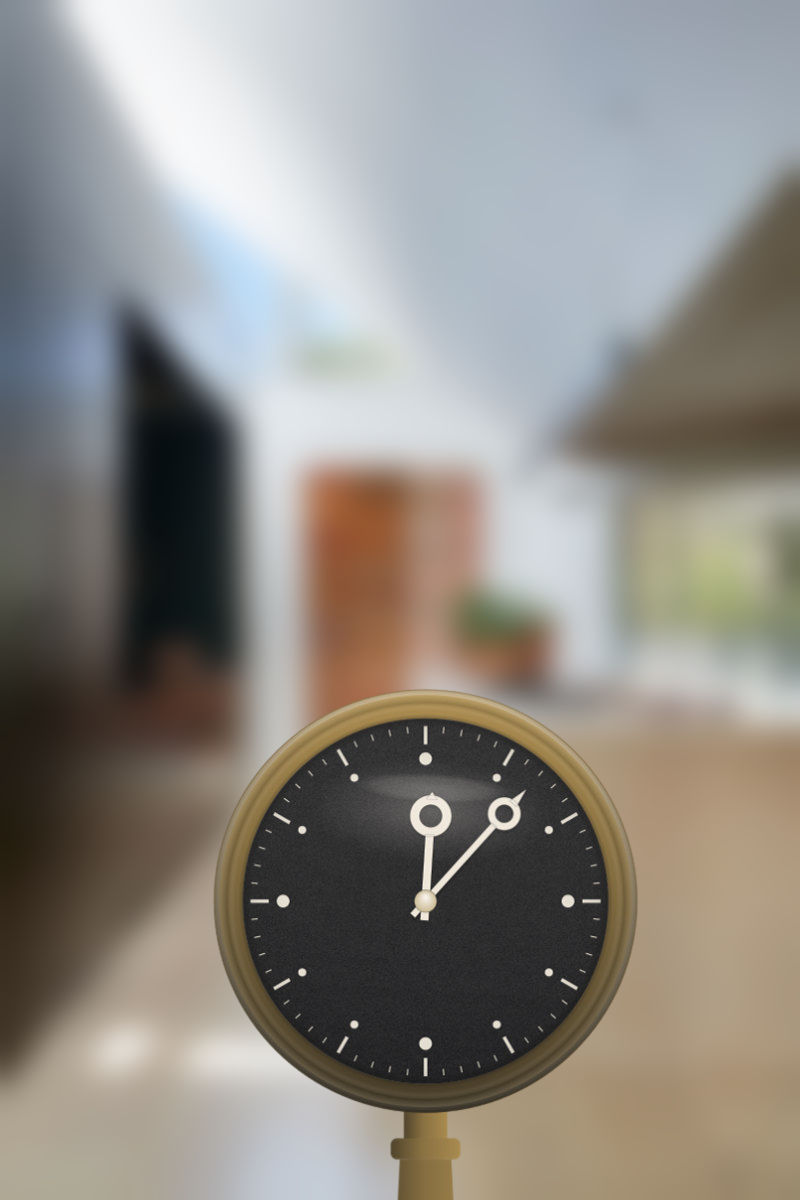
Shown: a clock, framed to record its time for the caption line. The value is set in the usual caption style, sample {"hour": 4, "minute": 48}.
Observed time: {"hour": 12, "minute": 7}
